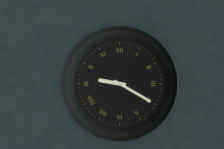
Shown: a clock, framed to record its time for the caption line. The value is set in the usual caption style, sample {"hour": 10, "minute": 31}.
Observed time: {"hour": 9, "minute": 20}
